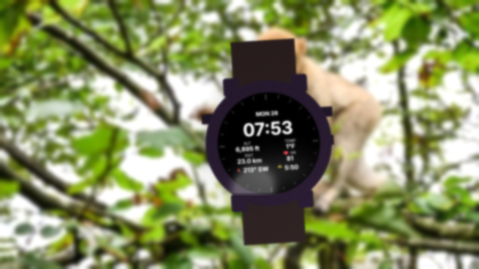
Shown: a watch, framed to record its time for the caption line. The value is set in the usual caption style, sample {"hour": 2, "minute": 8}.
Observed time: {"hour": 7, "minute": 53}
